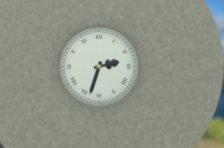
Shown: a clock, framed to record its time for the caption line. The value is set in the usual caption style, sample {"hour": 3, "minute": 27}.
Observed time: {"hour": 2, "minute": 33}
